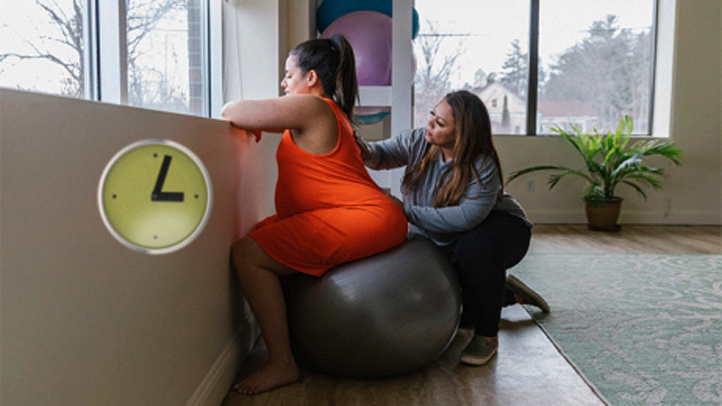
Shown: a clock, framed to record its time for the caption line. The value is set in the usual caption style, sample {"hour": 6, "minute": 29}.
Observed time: {"hour": 3, "minute": 3}
